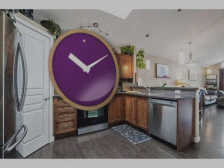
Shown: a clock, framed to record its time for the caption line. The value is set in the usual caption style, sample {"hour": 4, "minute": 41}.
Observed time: {"hour": 10, "minute": 10}
